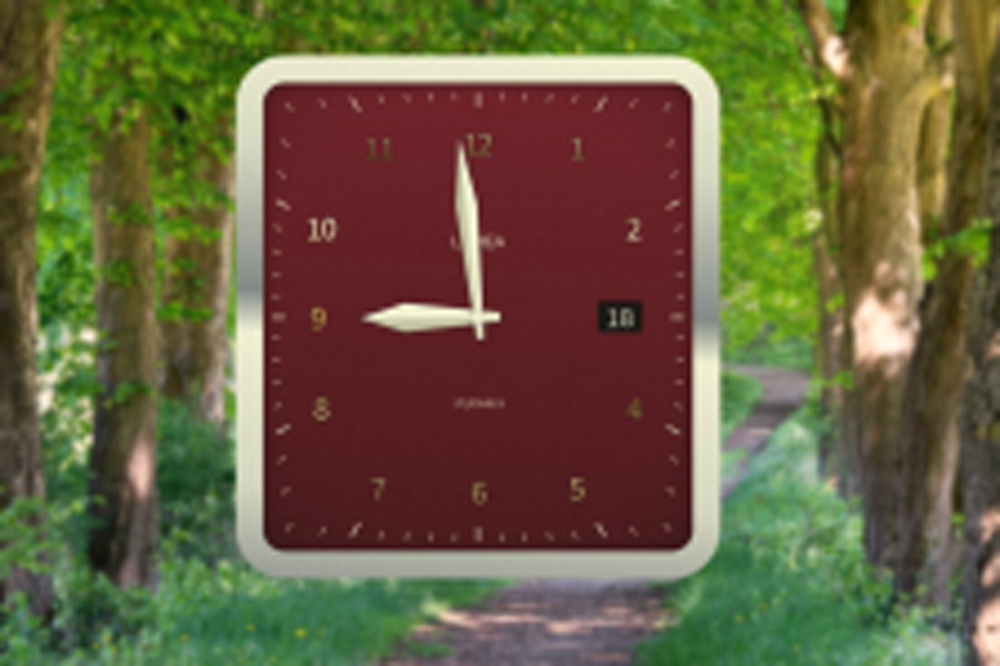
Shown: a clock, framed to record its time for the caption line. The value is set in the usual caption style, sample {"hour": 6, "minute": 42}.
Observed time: {"hour": 8, "minute": 59}
